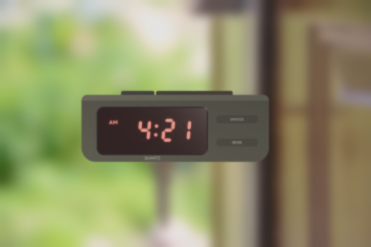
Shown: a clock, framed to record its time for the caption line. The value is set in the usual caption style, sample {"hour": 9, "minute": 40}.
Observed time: {"hour": 4, "minute": 21}
